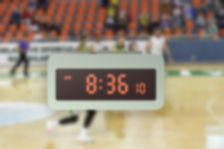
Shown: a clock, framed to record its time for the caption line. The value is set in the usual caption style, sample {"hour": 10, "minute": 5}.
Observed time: {"hour": 8, "minute": 36}
